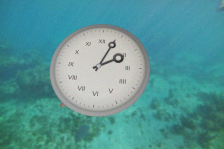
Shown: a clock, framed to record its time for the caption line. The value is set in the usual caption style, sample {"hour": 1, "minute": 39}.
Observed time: {"hour": 2, "minute": 4}
